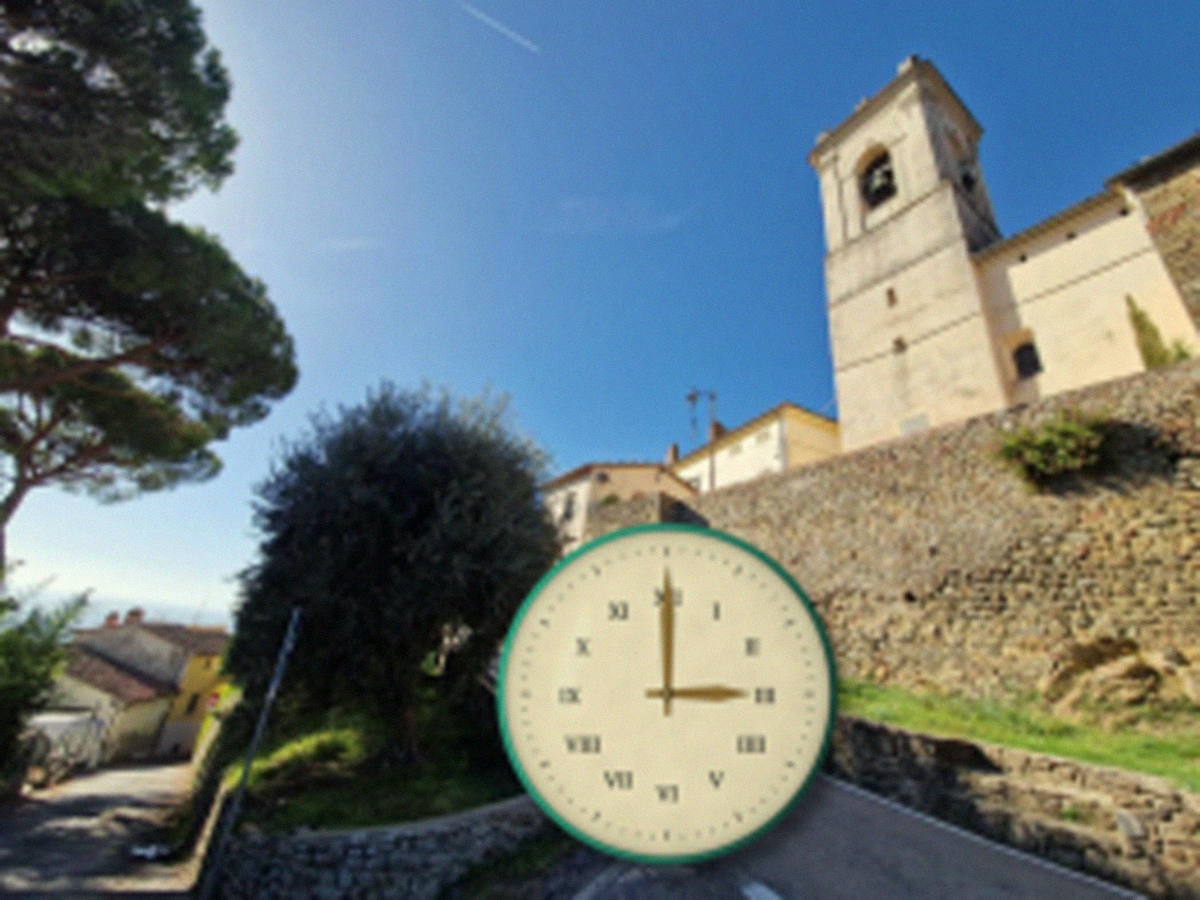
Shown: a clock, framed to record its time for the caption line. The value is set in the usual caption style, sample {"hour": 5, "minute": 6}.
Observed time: {"hour": 3, "minute": 0}
